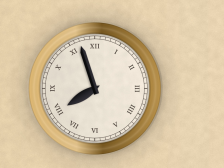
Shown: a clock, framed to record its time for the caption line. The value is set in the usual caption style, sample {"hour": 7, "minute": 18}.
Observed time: {"hour": 7, "minute": 57}
